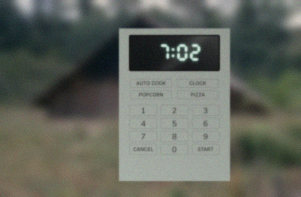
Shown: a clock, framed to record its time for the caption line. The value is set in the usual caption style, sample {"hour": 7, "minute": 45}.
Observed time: {"hour": 7, "minute": 2}
